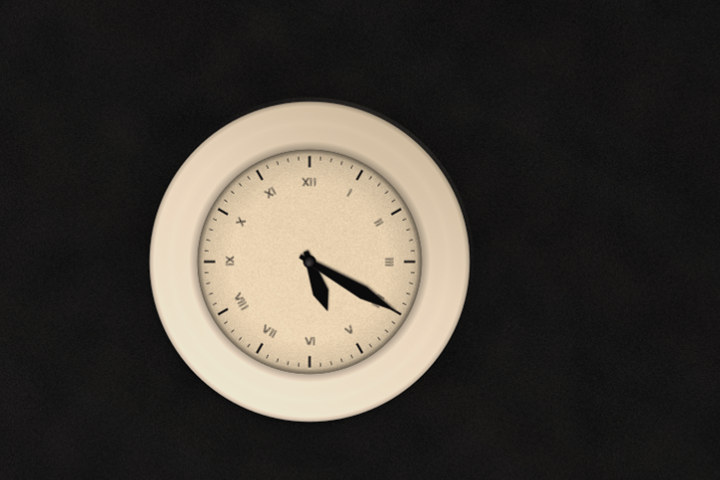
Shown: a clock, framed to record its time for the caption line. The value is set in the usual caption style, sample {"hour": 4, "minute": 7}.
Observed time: {"hour": 5, "minute": 20}
